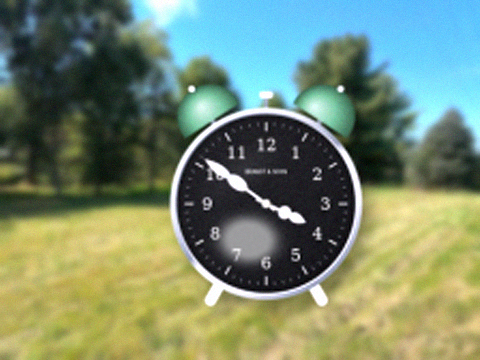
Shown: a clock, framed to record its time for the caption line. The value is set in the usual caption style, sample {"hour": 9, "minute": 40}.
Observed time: {"hour": 3, "minute": 51}
